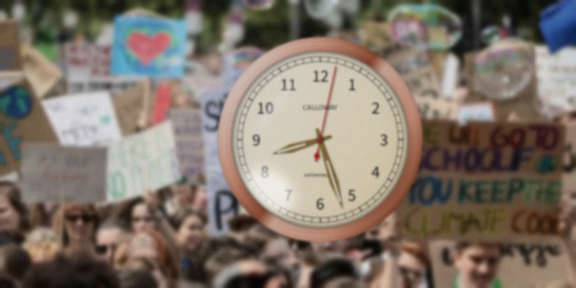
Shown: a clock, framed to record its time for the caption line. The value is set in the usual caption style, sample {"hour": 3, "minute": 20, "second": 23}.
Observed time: {"hour": 8, "minute": 27, "second": 2}
